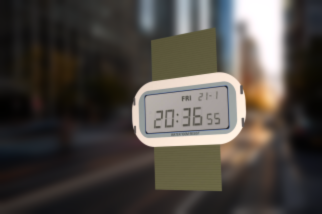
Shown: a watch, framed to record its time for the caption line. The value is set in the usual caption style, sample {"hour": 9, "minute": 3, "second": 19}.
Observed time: {"hour": 20, "minute": 36, "second": 55}
